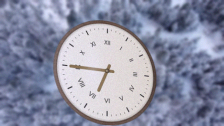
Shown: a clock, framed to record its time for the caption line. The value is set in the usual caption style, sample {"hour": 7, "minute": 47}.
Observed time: {"hour": 6, "minute": 45}
